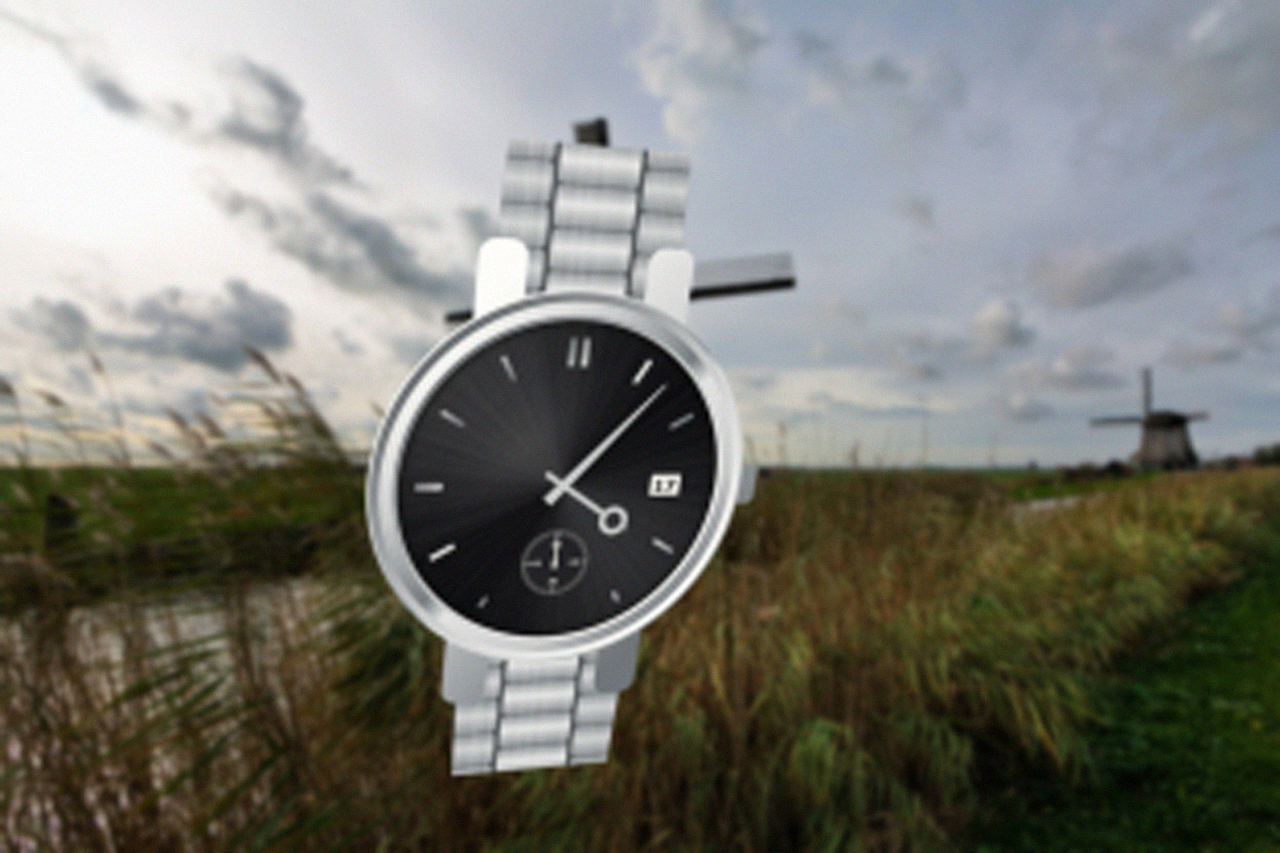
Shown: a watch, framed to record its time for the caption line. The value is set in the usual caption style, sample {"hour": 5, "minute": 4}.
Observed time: {"hour": 4, "minute": 7}
